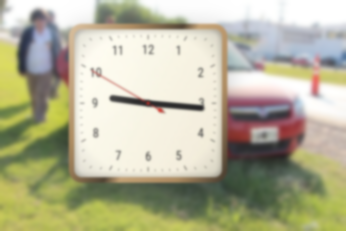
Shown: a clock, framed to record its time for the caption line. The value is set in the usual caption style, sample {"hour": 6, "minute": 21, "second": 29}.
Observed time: {"hour": 9, "minute": 15, "second": 50}
